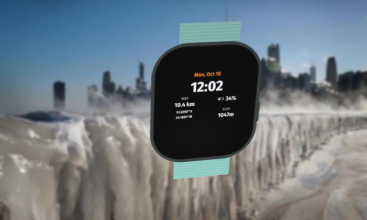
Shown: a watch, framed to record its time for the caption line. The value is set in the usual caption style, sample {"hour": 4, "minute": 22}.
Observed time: {"hour": 12, "minute": 2}
